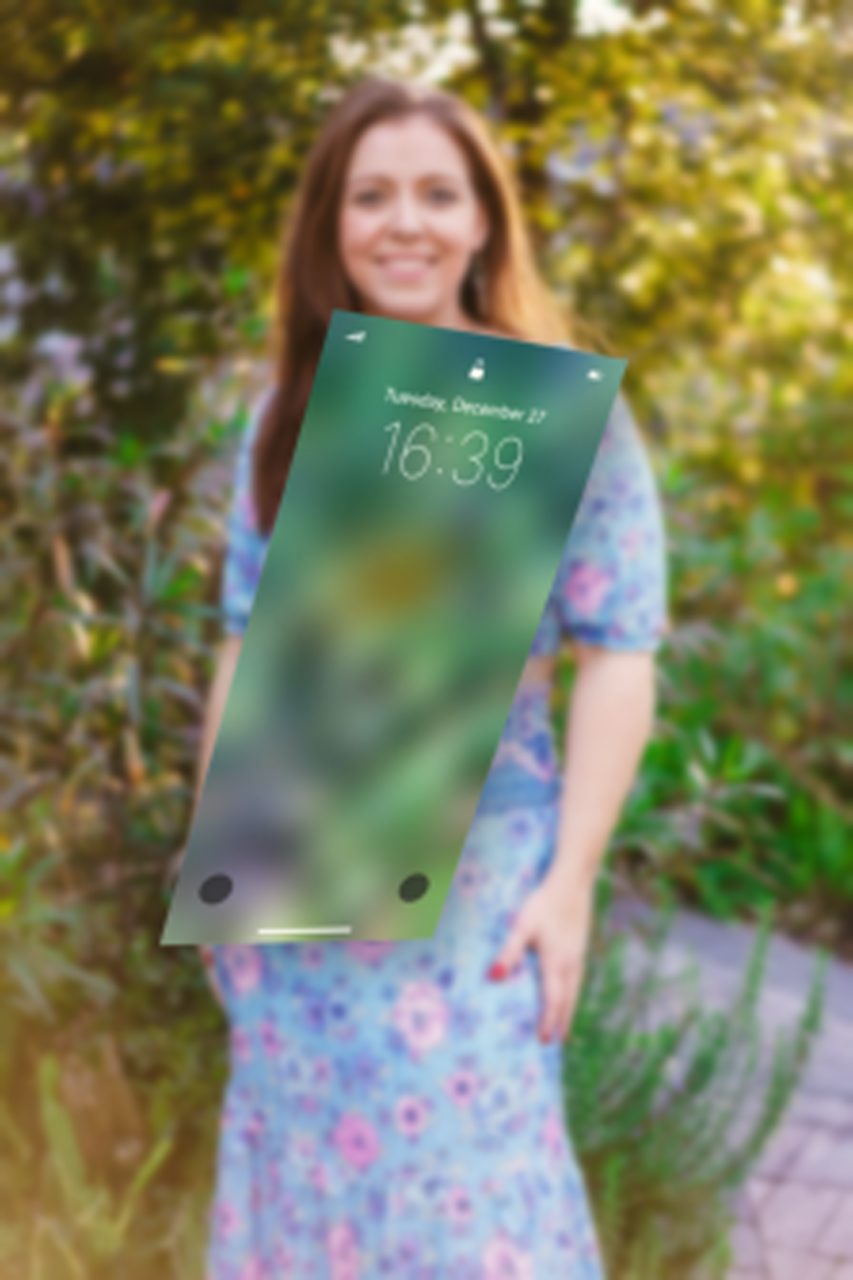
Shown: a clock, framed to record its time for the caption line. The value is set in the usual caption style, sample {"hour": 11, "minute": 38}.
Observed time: {"hour": 16, "minute": 39}
